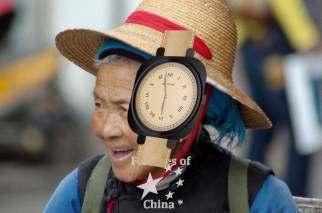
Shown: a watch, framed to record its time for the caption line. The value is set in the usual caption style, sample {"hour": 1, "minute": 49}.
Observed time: {"hour": 5, "minute": 58}
